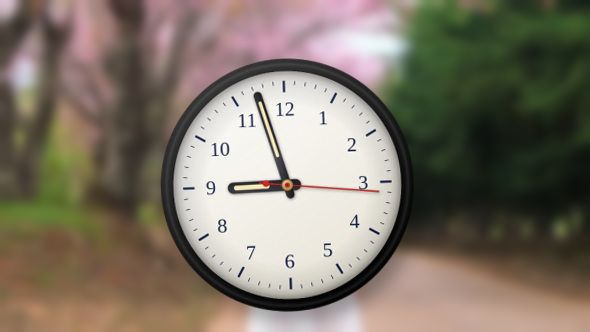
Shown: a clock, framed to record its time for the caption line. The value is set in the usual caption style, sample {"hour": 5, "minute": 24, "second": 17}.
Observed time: {"hour": 8, "minute": 57, "second": 16}
